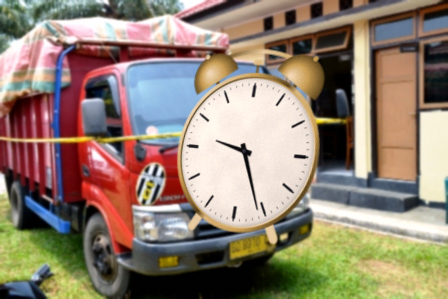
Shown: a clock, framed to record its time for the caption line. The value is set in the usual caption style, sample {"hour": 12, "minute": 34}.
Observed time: {"hour": 9, "minute": 26}
